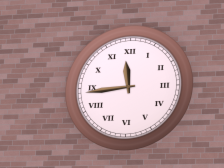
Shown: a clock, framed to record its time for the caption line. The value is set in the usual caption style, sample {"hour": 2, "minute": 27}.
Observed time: {"hour": 11, "minute": 44}
